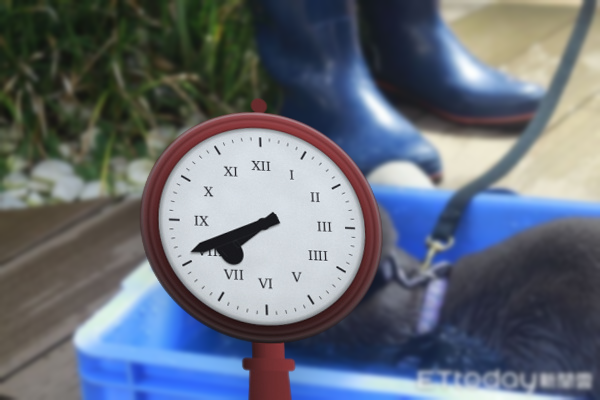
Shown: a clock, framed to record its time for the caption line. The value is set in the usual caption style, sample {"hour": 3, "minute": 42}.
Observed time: {"hour": 7, "minute": 41}
